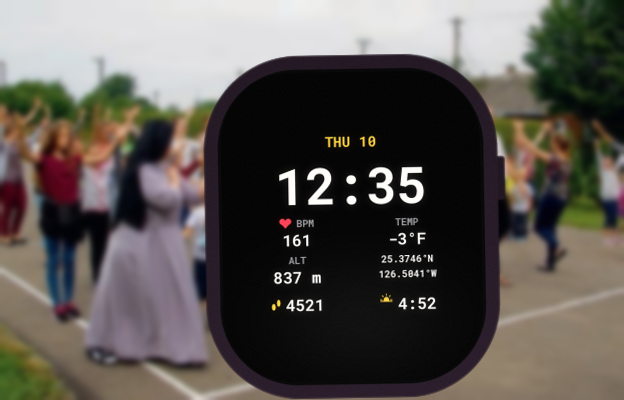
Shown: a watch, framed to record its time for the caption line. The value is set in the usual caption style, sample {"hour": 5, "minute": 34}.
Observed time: {"hour": 12, "minute": 35}
